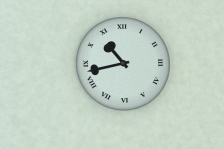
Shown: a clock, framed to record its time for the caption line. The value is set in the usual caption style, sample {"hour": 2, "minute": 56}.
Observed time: {"hour": 10, "minute": 43}
